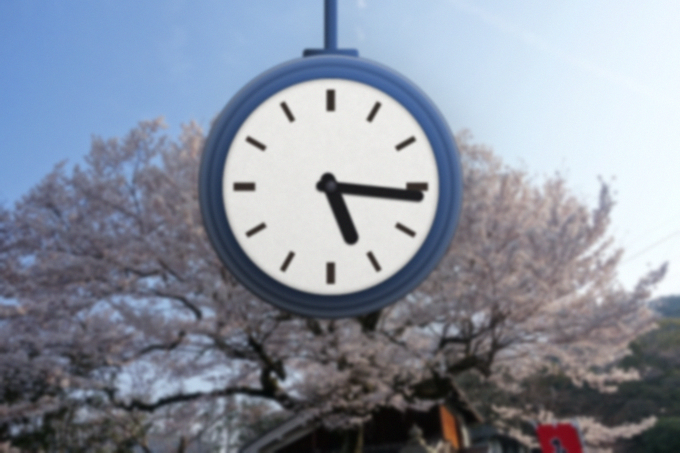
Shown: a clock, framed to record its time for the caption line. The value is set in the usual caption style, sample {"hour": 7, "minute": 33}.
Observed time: {"hour": 5, "minute": 16}
